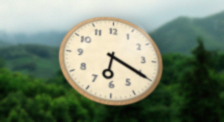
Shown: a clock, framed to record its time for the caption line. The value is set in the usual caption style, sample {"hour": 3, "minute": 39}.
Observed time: {"hour": 6, "minute": 20}
